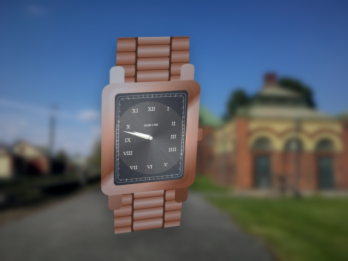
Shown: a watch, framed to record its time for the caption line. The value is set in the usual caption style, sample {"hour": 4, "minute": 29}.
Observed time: {"hour": 9, "minute": 48}
